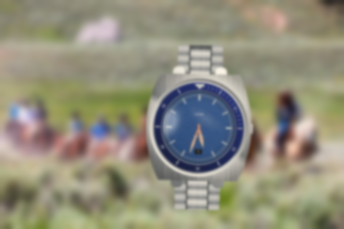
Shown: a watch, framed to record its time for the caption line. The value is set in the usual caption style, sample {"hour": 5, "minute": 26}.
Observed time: {"hour": 5, "minute": 33}
